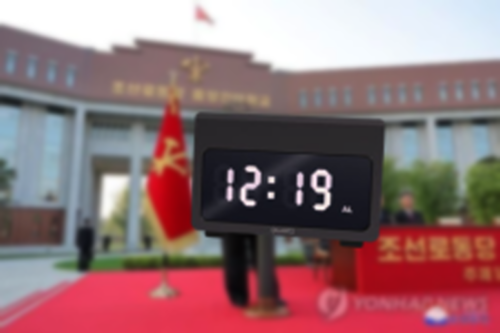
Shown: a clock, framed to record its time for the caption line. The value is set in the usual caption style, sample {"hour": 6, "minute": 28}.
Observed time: {"hour": 12, "minute": 19}
